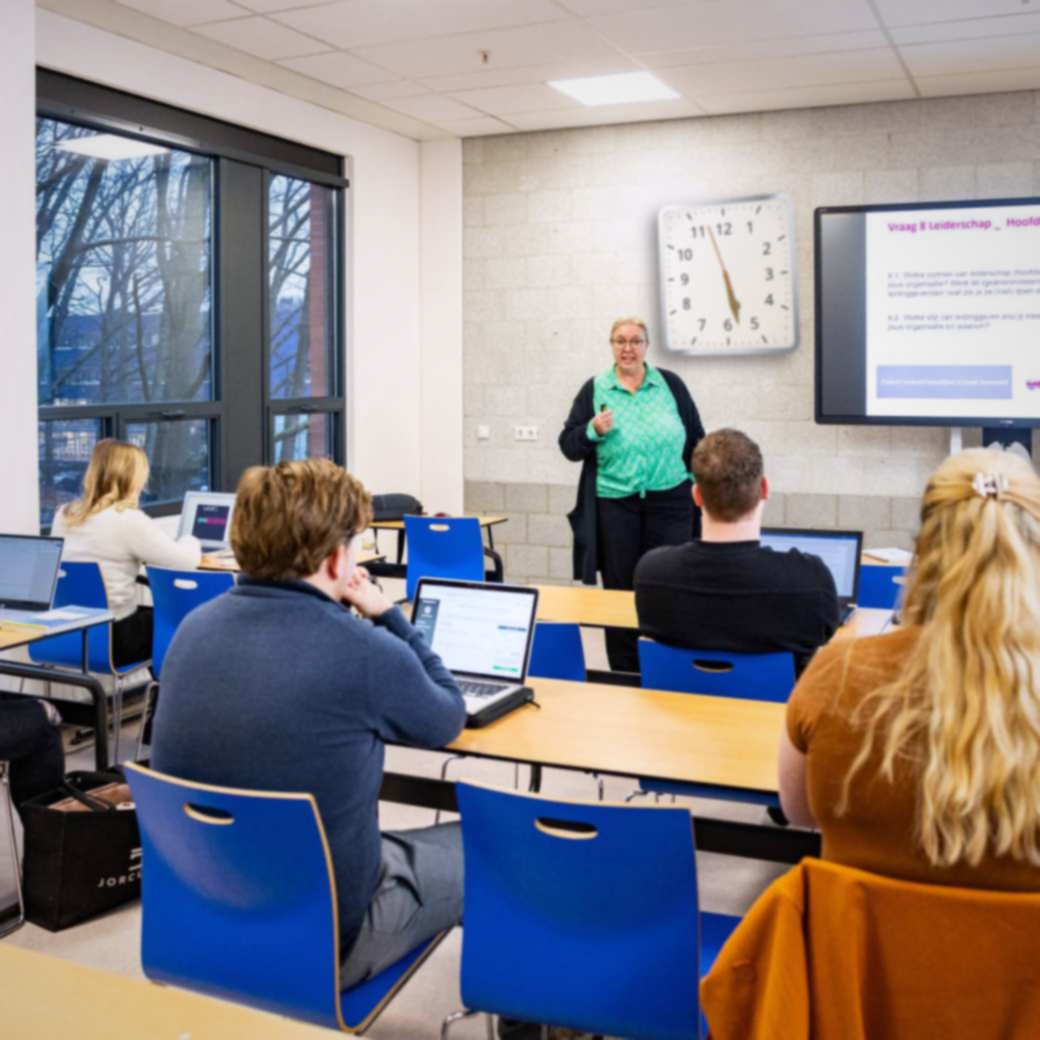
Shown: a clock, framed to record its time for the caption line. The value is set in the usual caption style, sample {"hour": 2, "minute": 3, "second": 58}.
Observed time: {"hour": 5, "minute": 27, "second": 57}
